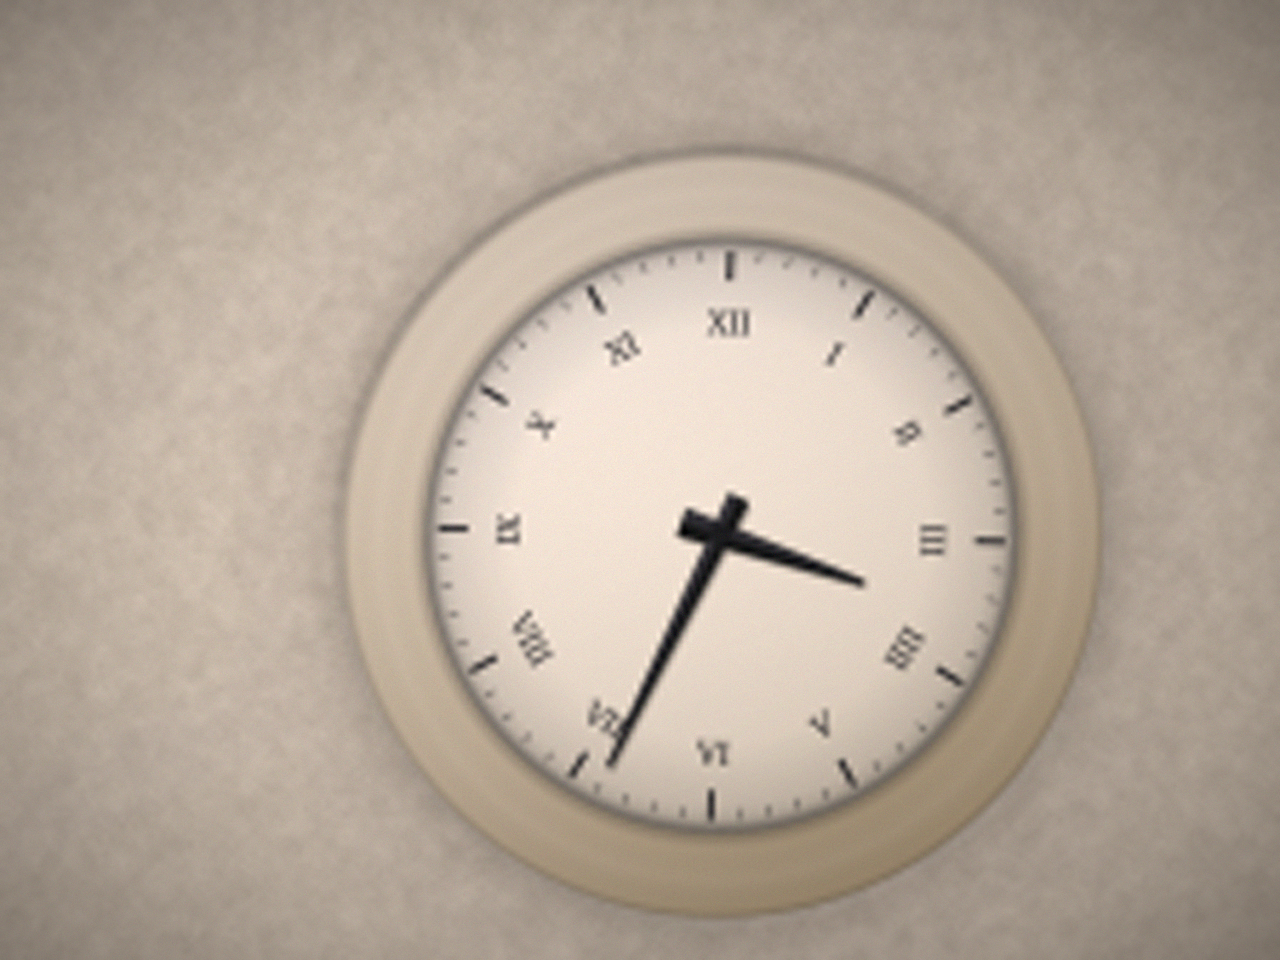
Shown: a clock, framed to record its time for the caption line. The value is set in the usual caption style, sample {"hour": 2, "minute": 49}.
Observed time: {"hour": 3, "minute": 34}
